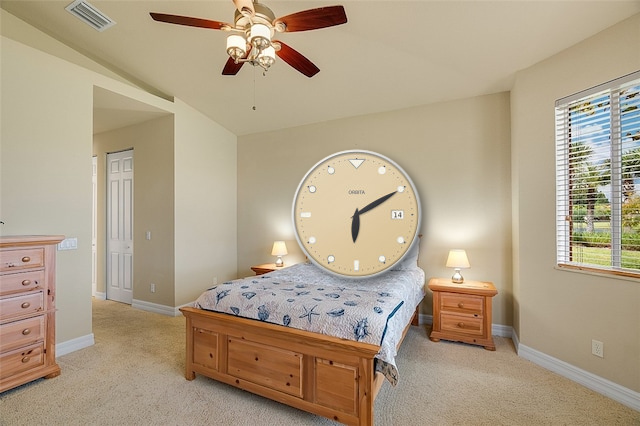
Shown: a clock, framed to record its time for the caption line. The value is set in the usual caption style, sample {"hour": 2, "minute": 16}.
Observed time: {"hour": 6, "minute": 10}
